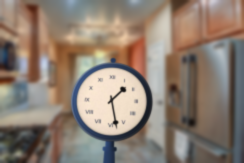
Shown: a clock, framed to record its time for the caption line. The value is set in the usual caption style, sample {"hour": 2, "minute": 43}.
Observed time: {"hour": 1, "minute": 28}
